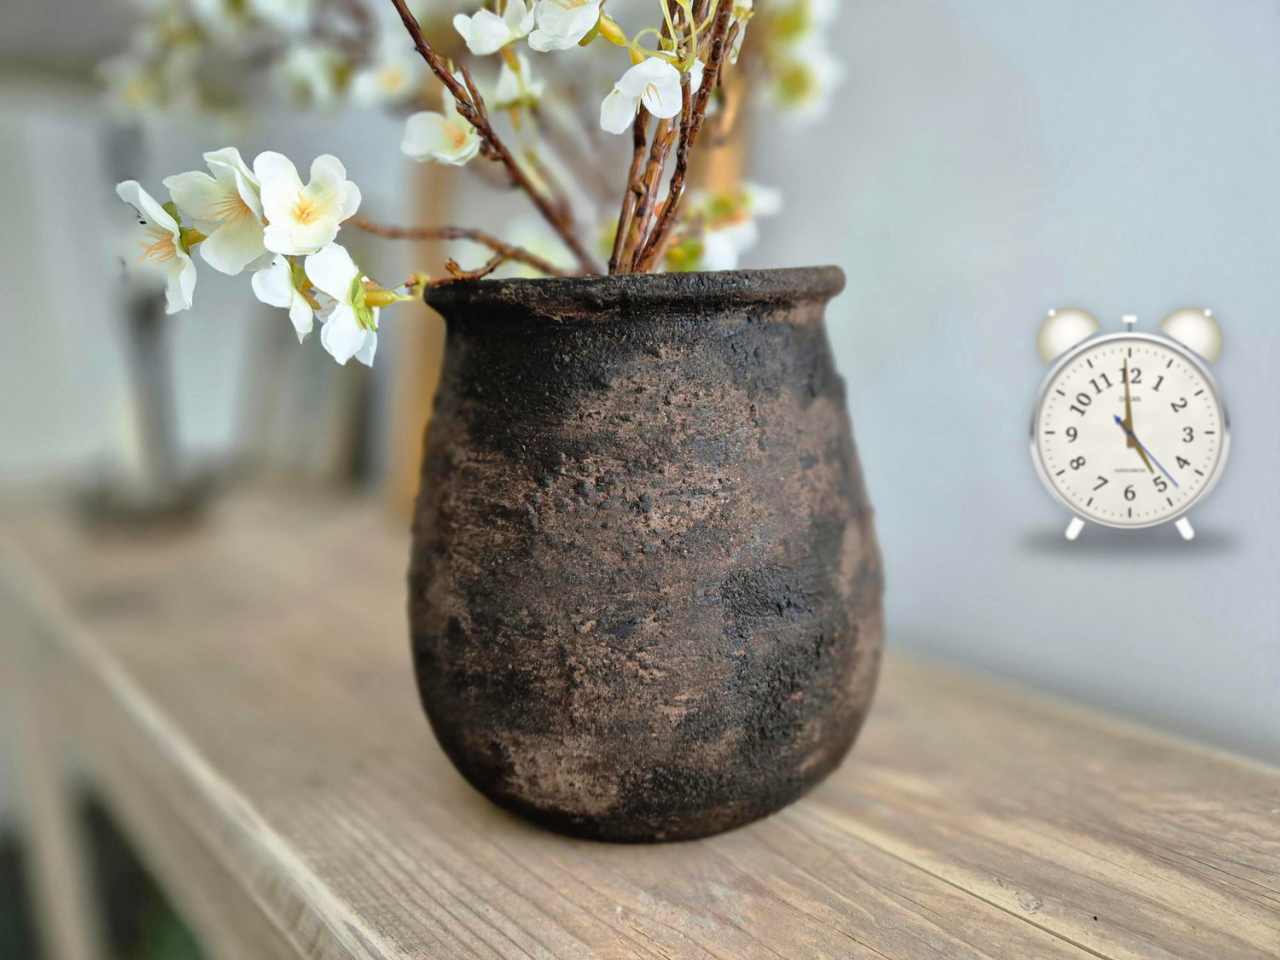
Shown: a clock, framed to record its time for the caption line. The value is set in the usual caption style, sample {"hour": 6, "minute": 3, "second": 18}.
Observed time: {"hour": 4, "minute": 59, "second": 23}
